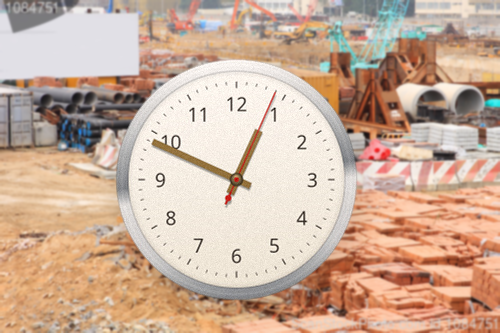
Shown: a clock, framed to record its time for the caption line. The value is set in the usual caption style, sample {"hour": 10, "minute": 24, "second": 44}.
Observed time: {"hour": 12, "minute": 49, "second": 4}
